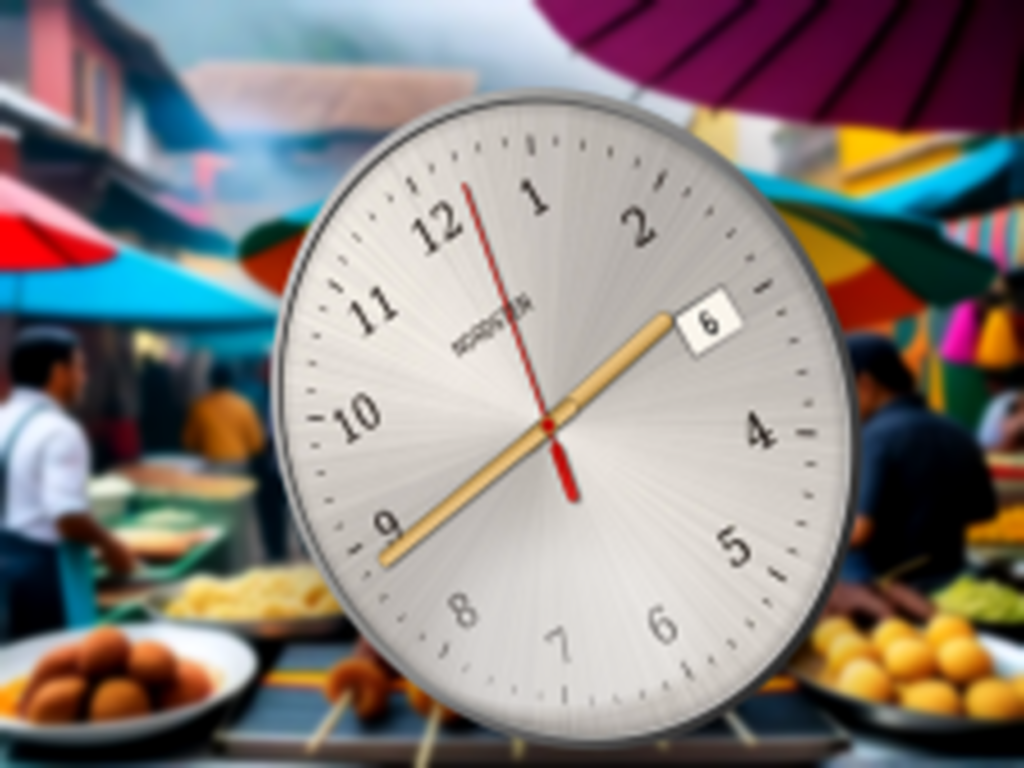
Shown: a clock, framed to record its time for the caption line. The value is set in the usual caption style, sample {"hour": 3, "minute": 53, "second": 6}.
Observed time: {"hour": 2, "minute": 44, "second": 2}
